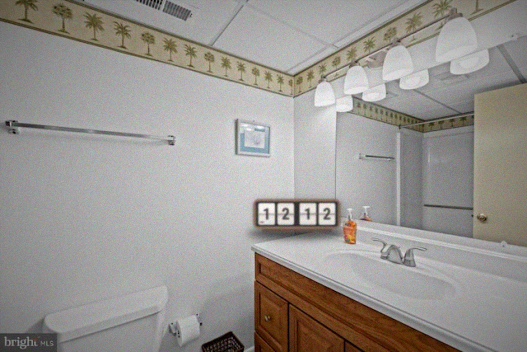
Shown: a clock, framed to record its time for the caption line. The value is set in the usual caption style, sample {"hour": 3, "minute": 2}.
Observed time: {"hour": 12, "minute": 12}
